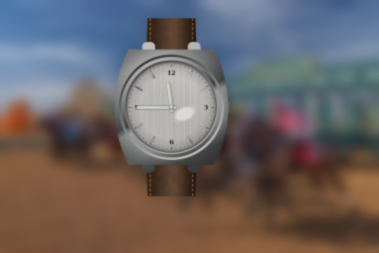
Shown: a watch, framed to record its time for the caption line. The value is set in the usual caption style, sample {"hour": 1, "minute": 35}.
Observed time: {"hour": 11, "minute": 45}
